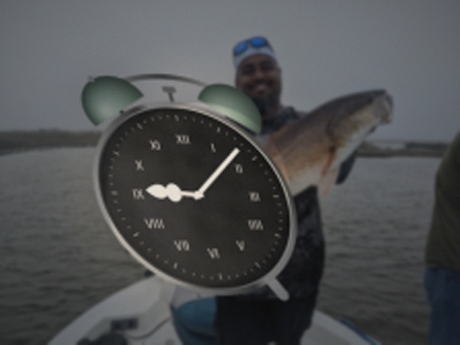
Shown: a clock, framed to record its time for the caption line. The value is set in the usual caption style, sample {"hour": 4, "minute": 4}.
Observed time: {"hour": 9, "minute": 8}
